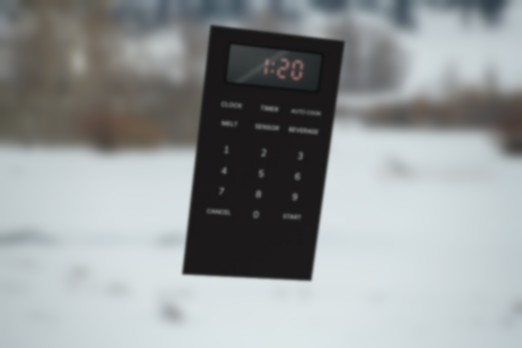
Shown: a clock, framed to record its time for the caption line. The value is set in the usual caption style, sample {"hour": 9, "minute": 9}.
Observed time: {"hour": 1, "minute": 20}
